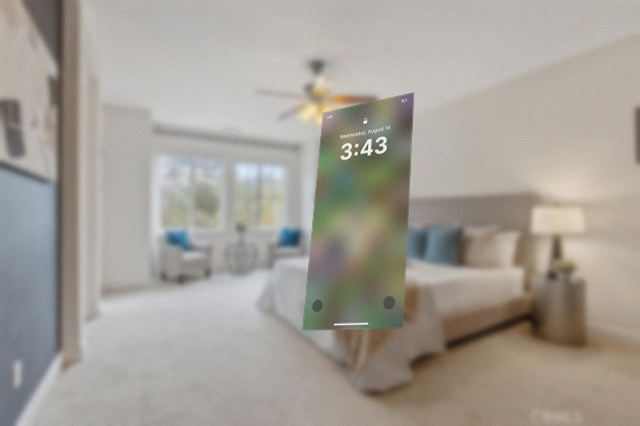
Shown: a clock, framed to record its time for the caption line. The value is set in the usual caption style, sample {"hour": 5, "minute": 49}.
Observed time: {"hour": 3, "minute": 43}
